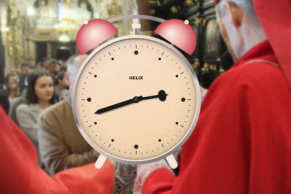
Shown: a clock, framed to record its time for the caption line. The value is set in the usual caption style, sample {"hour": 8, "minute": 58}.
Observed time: {"hour": 2, "minute": 42}
